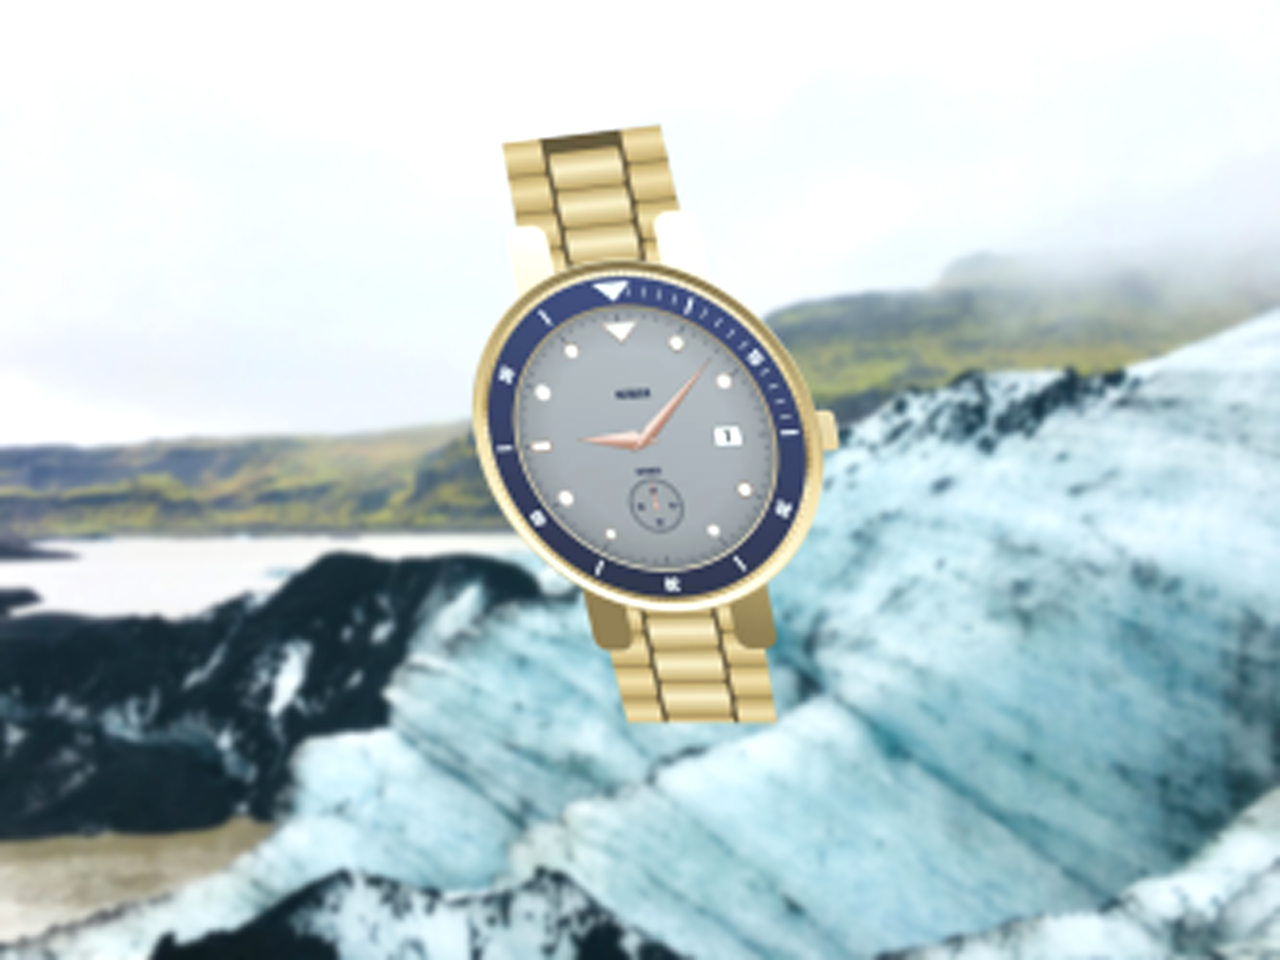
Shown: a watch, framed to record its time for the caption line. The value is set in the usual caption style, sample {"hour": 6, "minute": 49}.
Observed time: {"hour": 9, "minute": 8}
